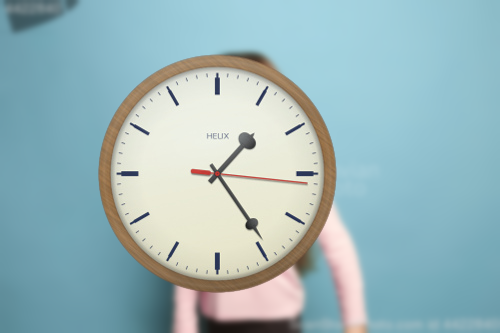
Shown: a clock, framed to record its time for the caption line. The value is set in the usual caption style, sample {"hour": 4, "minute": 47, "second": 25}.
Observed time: {"hour": 1, "minute": 24, "second": 16}
